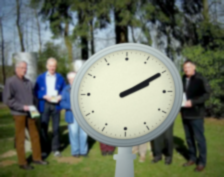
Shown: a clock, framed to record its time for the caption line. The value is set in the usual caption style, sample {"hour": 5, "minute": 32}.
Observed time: {"hour": 2, "minute": 10}
